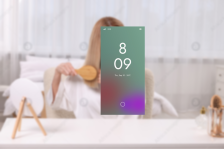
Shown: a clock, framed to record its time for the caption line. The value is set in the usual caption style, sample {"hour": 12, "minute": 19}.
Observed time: {"hour": 8, "minute": 9}
